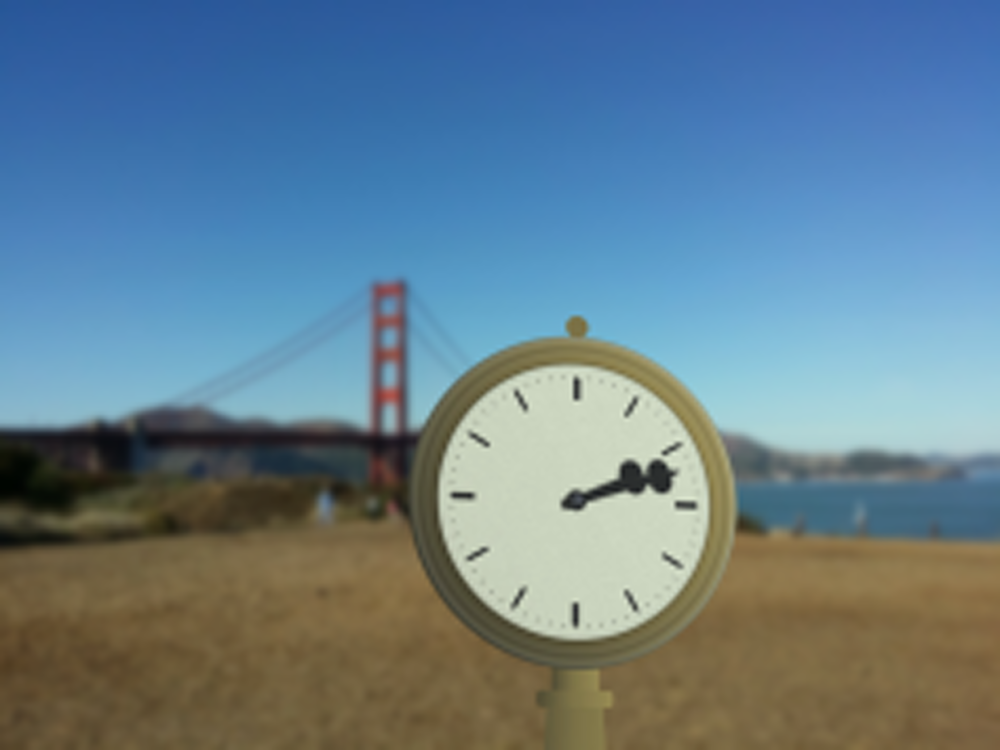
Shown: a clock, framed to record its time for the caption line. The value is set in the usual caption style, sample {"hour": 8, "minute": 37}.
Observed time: {"hour": 2, "minute": 12}
